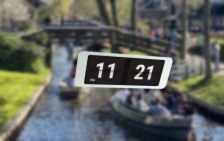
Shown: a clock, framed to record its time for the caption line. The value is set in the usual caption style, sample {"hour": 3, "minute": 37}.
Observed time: {"hour": 11, "minute": 21}
